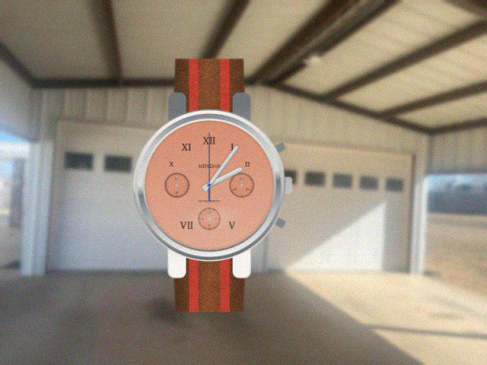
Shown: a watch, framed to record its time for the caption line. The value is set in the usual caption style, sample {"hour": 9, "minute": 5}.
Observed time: {"hour": 2, "minute": 6}
